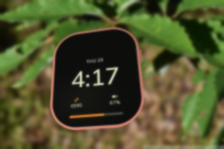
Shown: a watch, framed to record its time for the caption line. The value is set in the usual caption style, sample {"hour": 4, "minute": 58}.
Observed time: {"hour": 4, "minute": 17}
